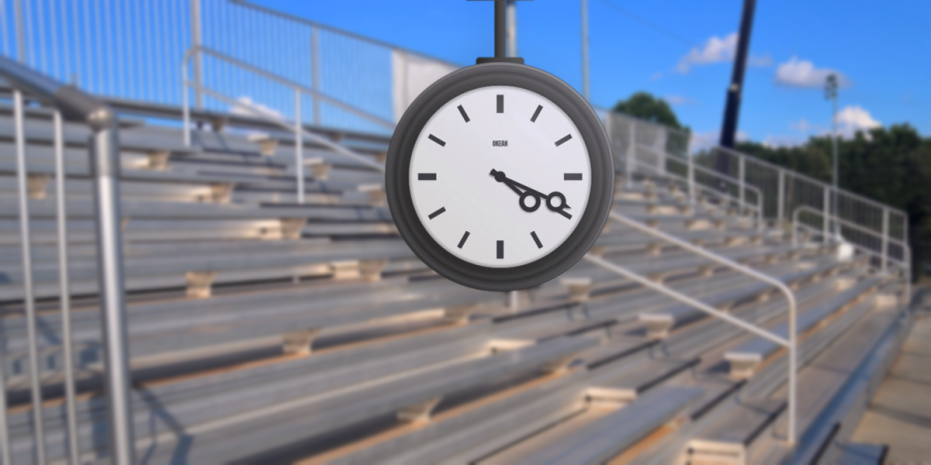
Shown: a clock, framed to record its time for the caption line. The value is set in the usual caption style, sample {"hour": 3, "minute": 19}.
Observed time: {"hour": 4, "minute": 19}
